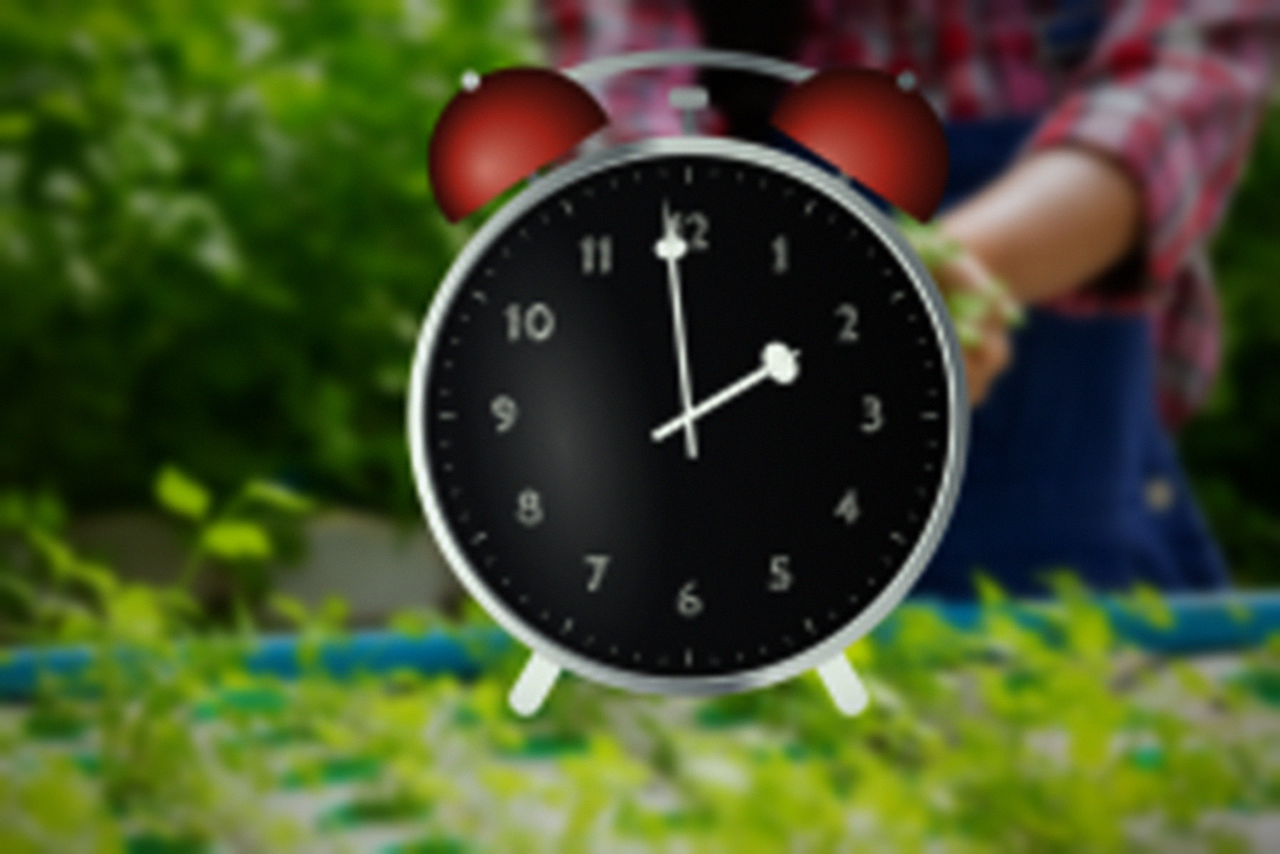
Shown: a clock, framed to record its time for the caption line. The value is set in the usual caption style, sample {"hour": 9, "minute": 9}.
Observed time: {"hour": 1, "minute": 59}
